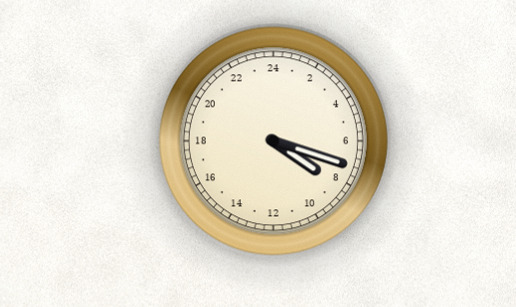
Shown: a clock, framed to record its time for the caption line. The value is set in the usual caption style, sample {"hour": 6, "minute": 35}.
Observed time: {"hour": 8, "minute": 18}
